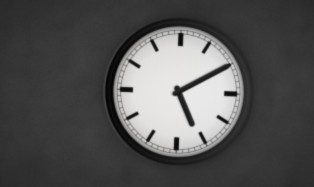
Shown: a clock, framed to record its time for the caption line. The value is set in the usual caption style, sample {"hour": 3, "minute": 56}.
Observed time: {"hour": 5, "minute": 10}
